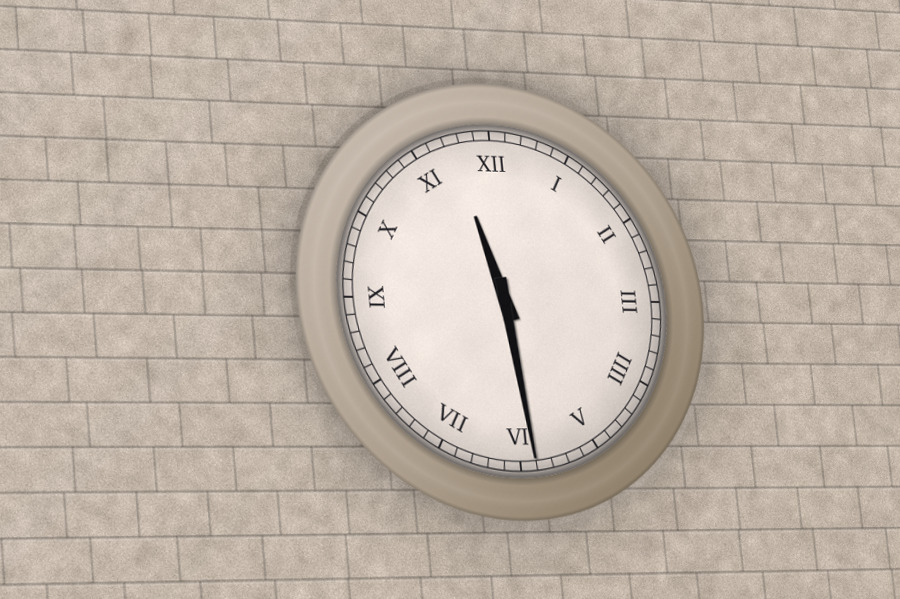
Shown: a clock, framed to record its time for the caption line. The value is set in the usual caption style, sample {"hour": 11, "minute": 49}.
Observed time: {"hour": 11, "minute": 29}
